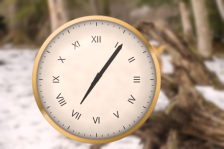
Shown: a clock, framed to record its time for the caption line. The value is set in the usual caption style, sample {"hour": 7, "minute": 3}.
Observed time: {"hour": 7, "minute": 6}
